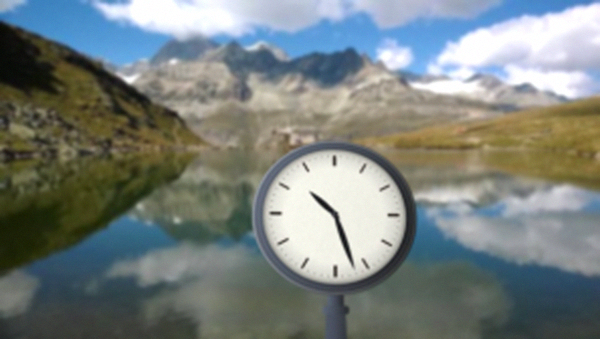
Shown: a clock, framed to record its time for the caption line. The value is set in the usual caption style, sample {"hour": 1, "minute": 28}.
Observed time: {"hour": 10, "minute": 27}
